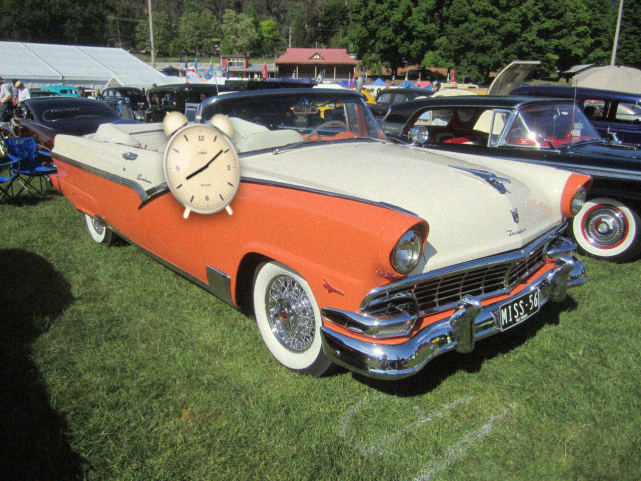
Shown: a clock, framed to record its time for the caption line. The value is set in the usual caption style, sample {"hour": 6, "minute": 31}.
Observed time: {"hour": 8, "minute": 9}
